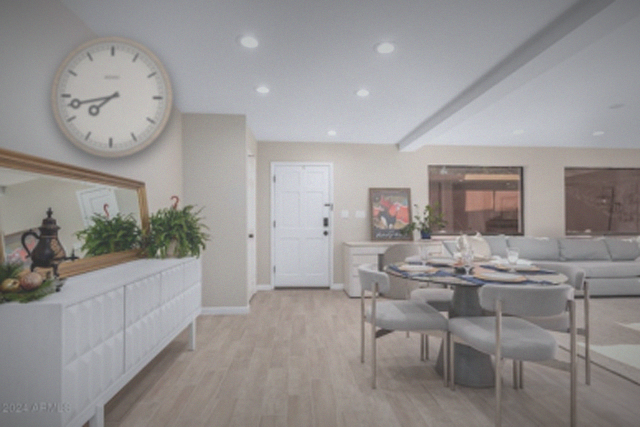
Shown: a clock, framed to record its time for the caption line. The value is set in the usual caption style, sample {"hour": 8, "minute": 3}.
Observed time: {"hour": 7, "minute": 43}
